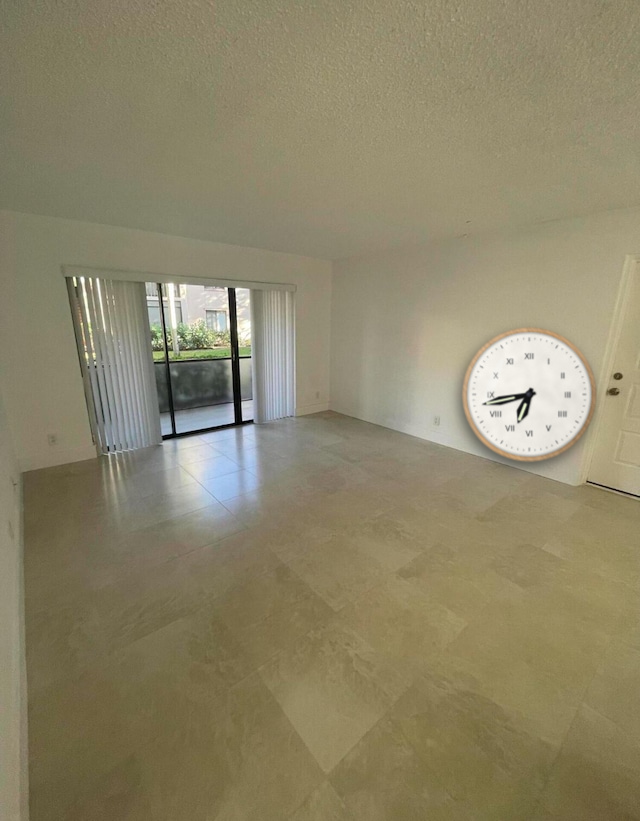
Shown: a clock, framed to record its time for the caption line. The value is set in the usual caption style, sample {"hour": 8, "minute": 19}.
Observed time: {"hour": 6, "minute": 43}
